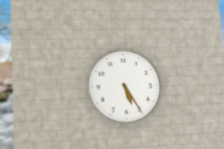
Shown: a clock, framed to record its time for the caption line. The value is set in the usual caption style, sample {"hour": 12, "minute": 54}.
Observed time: {"hour": 5, "minute": 25}
